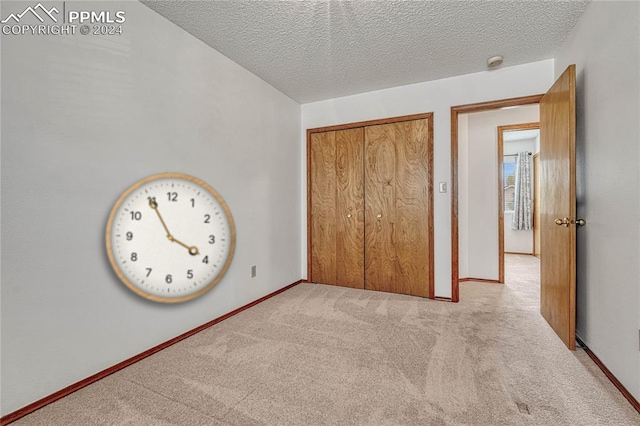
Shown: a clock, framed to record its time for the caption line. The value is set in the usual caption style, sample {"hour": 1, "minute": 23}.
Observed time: {"hour": 3, "minute": 55}
